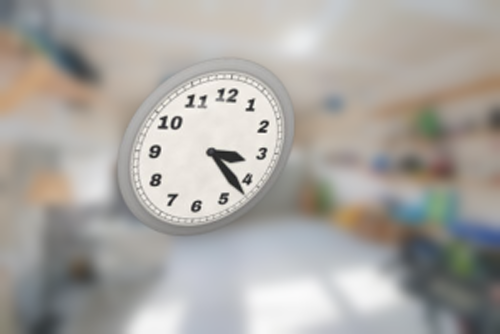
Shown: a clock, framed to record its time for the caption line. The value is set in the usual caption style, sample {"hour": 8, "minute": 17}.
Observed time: {"hour": 3, "minute": 22}
